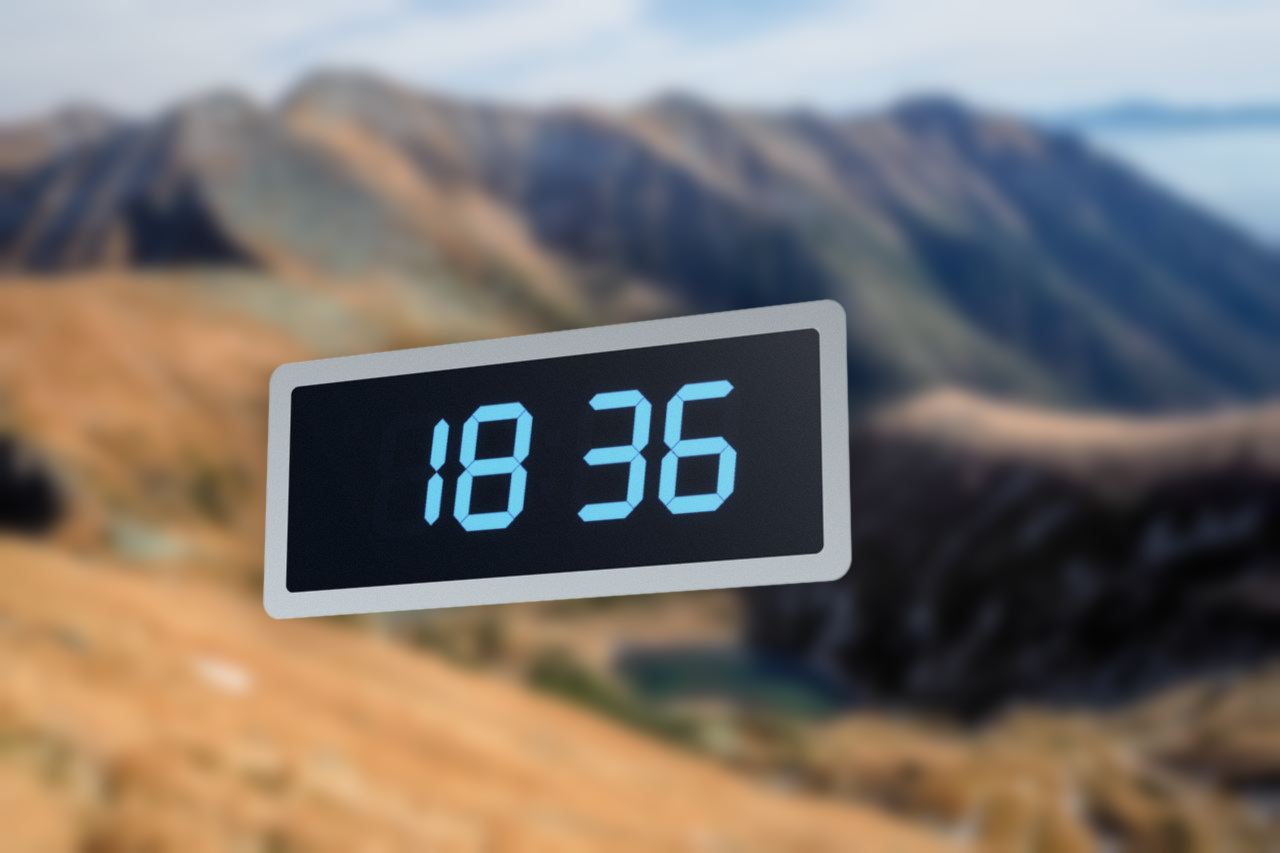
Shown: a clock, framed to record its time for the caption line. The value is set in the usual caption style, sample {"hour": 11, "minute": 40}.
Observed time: {"hour": 18, "minute": 36}
